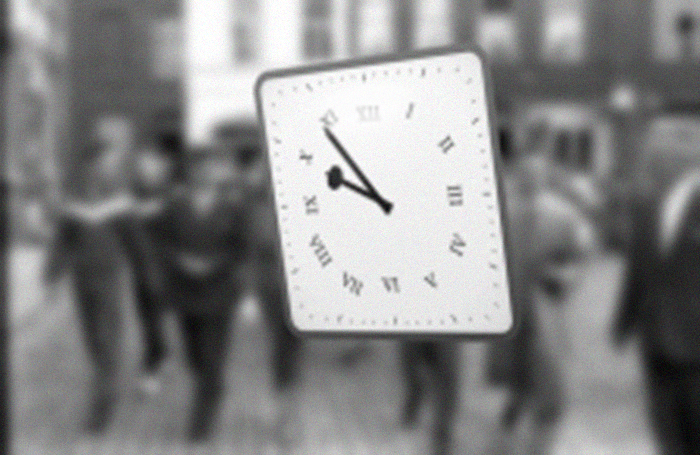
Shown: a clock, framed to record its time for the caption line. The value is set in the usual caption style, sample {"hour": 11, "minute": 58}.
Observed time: {"hour": 9, "minute": 54}
